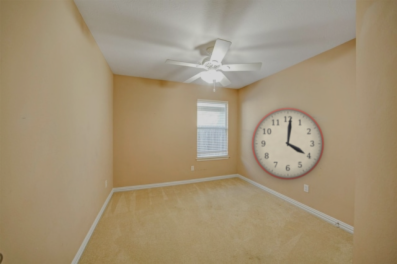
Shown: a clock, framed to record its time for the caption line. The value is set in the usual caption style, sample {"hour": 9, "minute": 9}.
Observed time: {"hour": 4, "minute": 1}
